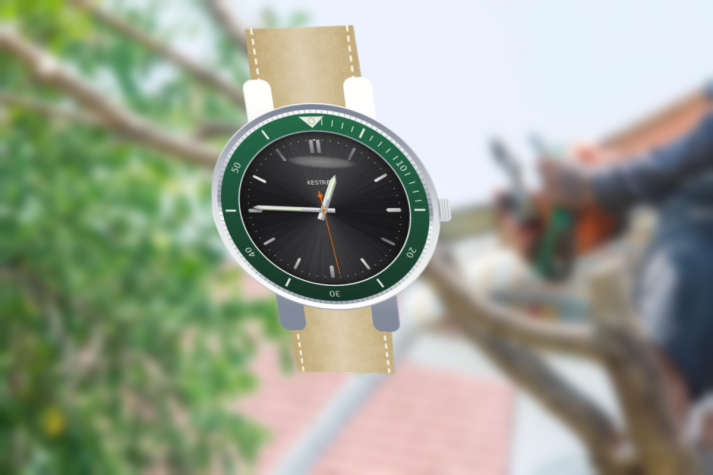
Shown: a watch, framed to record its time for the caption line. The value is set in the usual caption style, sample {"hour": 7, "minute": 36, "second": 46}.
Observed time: {"hour": 12, "minute": 45, "second": 29}
